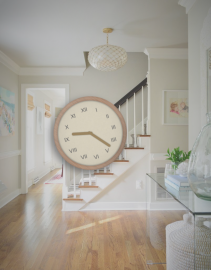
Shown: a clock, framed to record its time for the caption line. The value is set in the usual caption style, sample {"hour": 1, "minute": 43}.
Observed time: {"hour": 9, "minute": 23}
